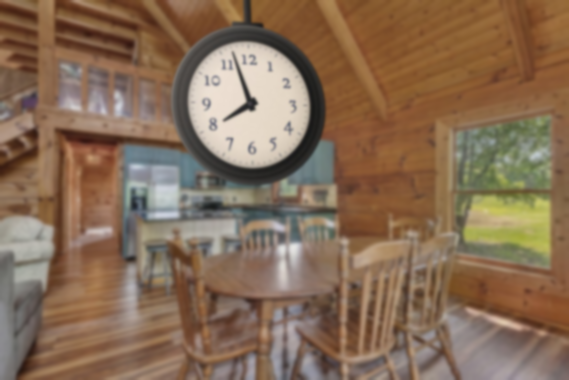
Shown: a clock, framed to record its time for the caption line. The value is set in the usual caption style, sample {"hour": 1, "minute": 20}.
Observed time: {"hour": 7, "minute": 57}
